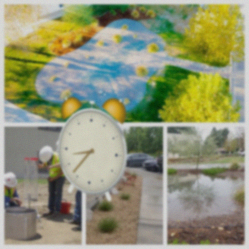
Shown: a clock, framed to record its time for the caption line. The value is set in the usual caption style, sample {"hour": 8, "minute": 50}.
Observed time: {"hour": 8, "minute": 37}
